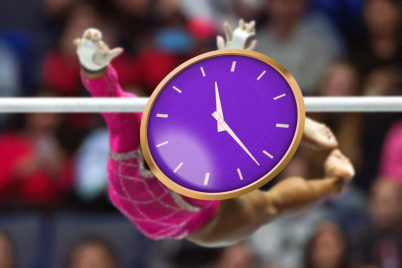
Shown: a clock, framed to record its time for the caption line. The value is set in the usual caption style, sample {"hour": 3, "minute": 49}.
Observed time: {"hour": 11, "minute": 22}
